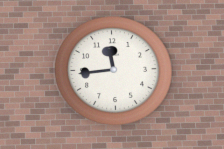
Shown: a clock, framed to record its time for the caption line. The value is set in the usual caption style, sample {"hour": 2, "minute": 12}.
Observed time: {"hour": 11, "minute": 44}
